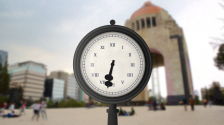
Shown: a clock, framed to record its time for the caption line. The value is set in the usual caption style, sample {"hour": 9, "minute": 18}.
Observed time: {"hour": 6, "minute": 32}
